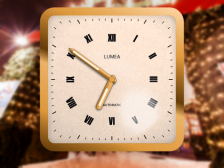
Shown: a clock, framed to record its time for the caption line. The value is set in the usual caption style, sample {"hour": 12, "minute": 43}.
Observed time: {"hour": 6, "minute": 51}
